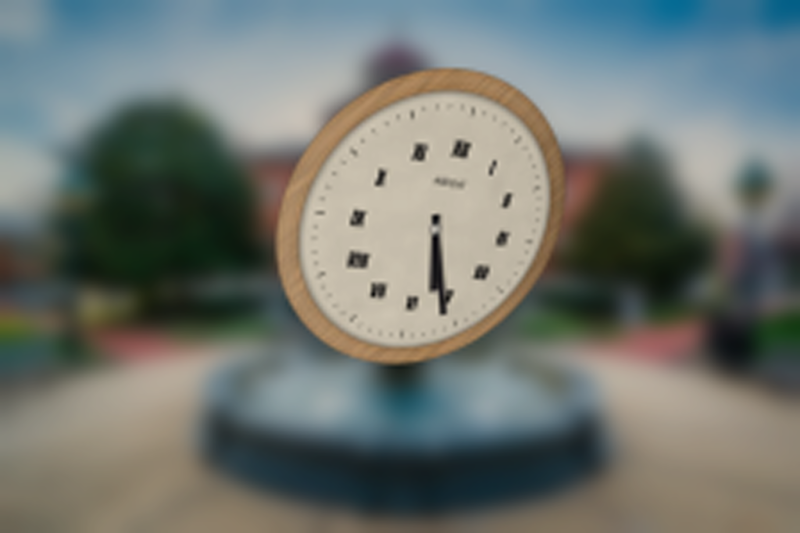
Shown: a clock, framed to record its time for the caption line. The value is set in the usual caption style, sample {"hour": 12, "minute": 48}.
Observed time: {"hour": 5, "minute": 26}
